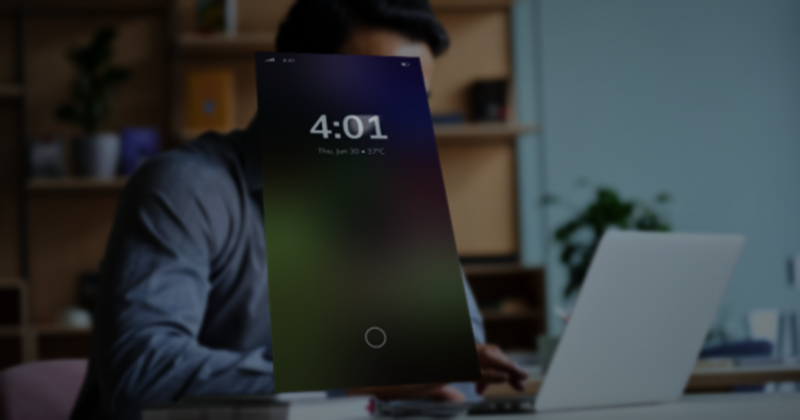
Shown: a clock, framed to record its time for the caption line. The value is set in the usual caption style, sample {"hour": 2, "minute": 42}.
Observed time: {"hour": 4, "minute": 1}
